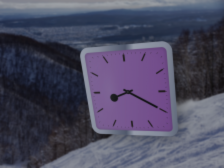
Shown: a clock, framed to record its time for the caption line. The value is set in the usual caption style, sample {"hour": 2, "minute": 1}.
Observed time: {"hour": 8, "minute": 20}
